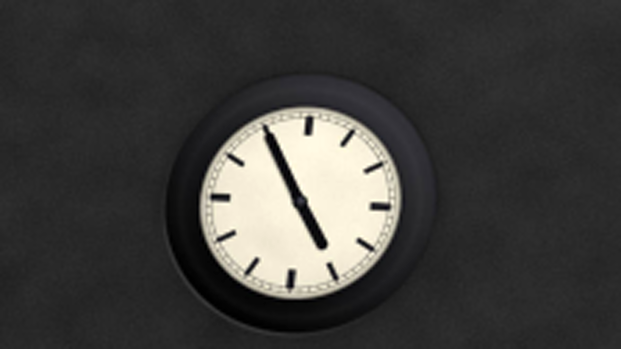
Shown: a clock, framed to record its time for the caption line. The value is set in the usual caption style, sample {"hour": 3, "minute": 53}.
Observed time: {"hour": 4, "minute": 55}
